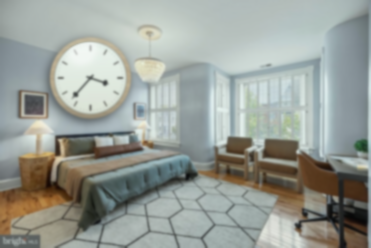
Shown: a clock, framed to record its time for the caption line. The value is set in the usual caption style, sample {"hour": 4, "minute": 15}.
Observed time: {"hour": 3, "minute": 37}
